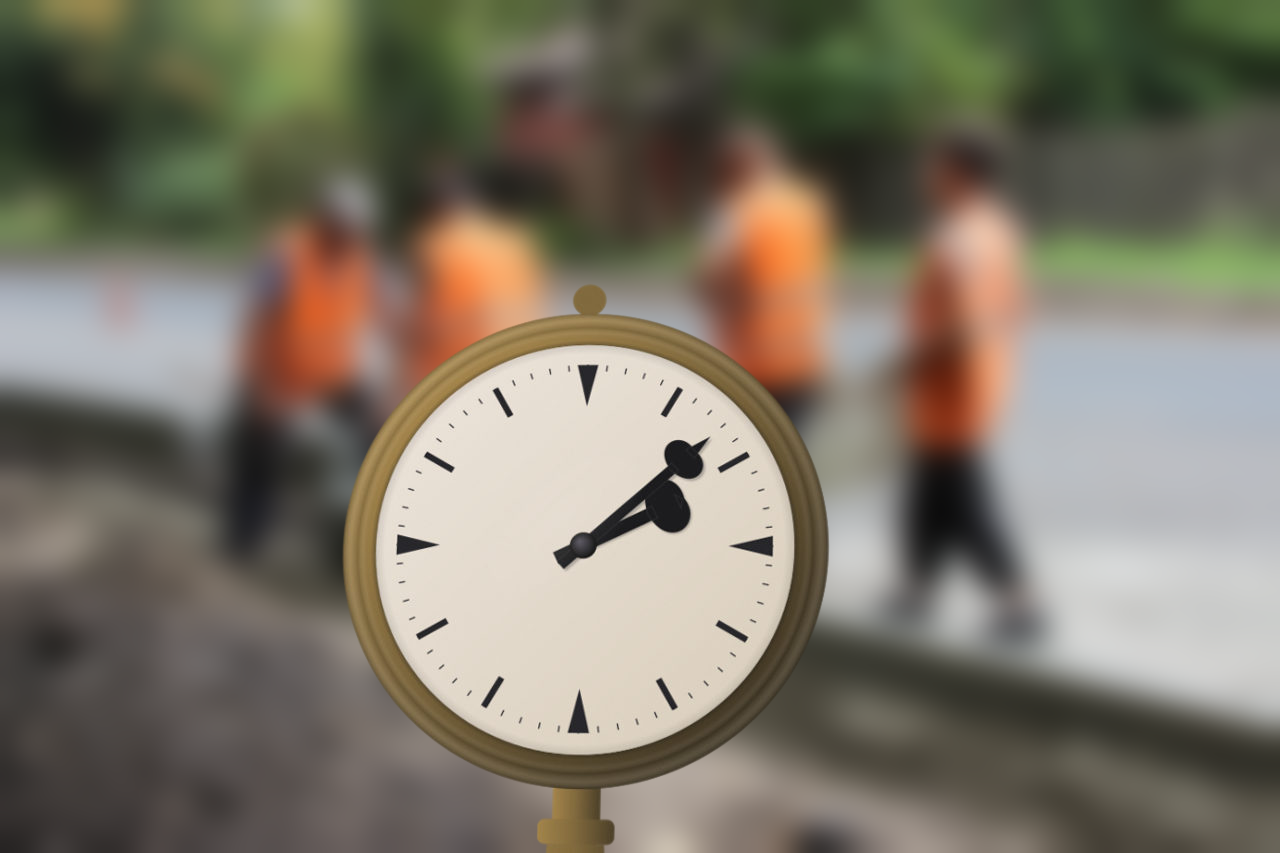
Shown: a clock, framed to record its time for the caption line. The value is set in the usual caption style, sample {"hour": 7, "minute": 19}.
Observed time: {"hour": 2, "minute": 8}
